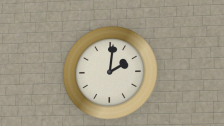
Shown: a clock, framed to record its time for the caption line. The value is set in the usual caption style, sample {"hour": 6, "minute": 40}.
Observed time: {"hour": 2, "minute": 1}
